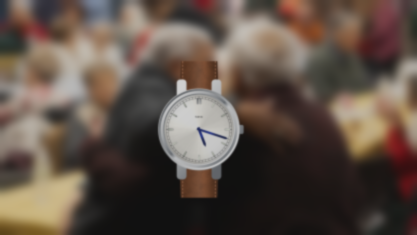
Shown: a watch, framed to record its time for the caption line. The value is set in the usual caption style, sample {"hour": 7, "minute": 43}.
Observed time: {"hour": 5, "minute": 18}
